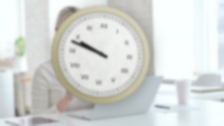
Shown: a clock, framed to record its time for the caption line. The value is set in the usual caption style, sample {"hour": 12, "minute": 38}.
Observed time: {"hour": 9, "minute": 48}
